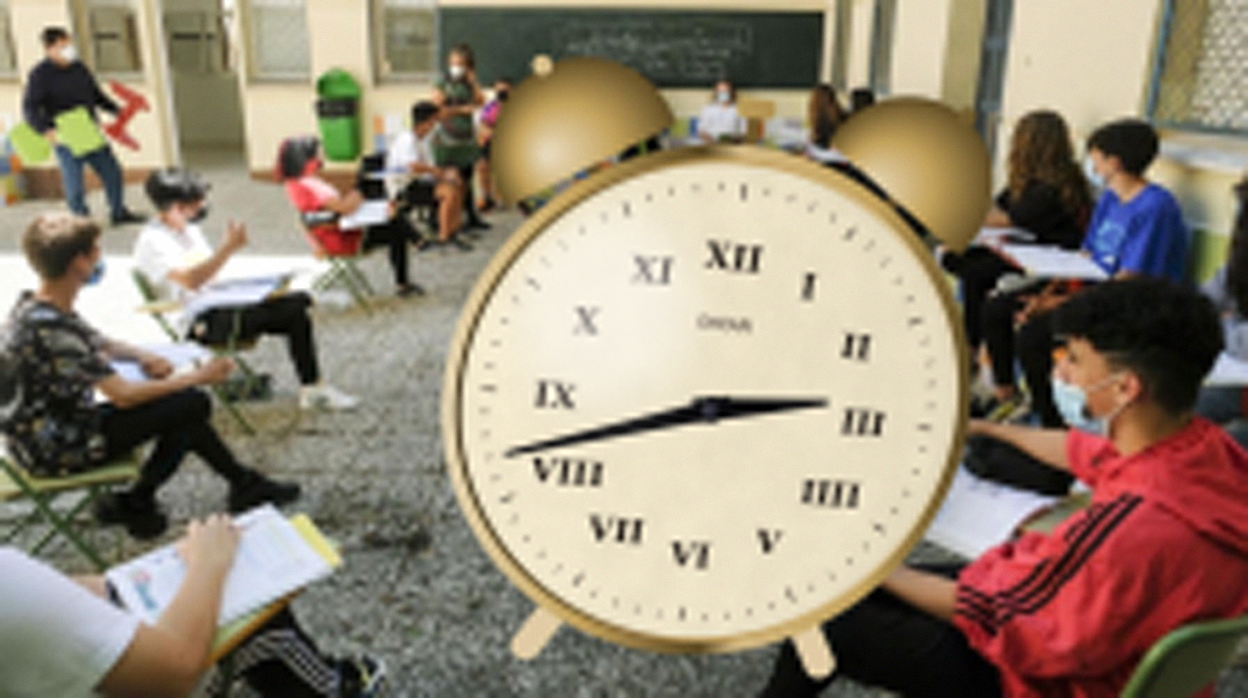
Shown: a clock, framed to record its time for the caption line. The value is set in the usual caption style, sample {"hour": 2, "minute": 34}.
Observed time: {"hour": 2, "minute": 42}
